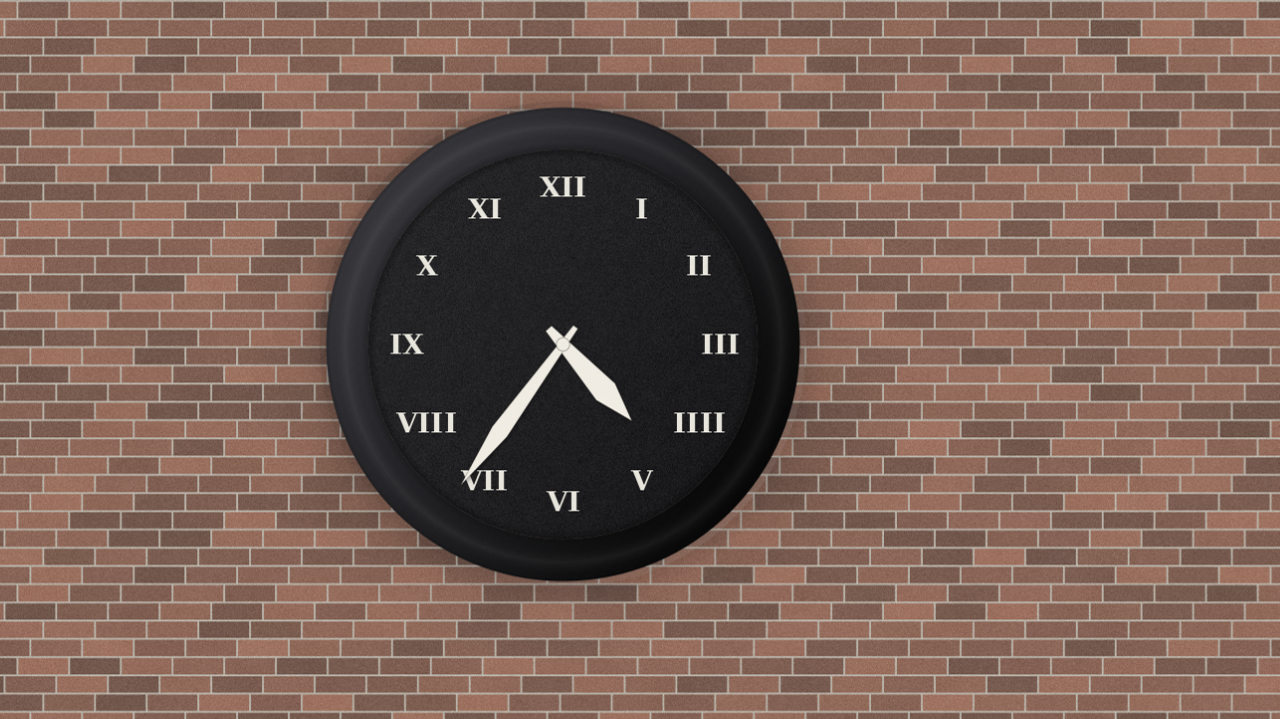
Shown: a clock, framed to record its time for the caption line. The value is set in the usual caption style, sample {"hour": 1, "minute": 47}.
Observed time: {"hour": 4, "minute": 36}
